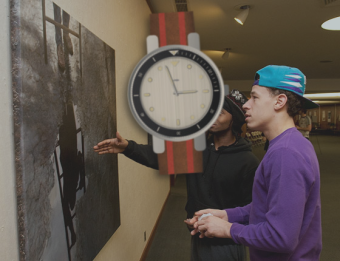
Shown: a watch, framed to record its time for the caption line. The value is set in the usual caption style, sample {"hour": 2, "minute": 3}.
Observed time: {"hour": 2, "minute": 57}
